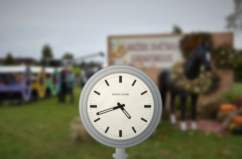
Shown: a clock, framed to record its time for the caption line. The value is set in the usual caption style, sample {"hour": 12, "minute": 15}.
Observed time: {"hour": 4, "minute": 42}
